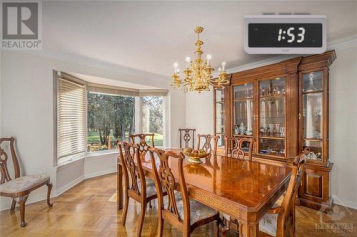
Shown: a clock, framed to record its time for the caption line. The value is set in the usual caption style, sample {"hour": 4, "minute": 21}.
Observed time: {"hour": 1, "minute": 53}
